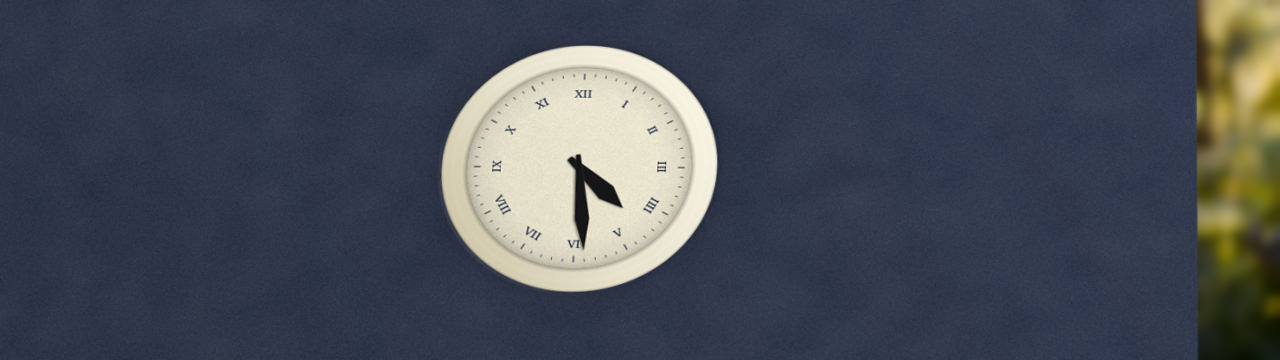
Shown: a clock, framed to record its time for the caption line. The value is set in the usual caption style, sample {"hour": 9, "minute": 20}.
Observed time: {"hour": 4, "minute": 29}
